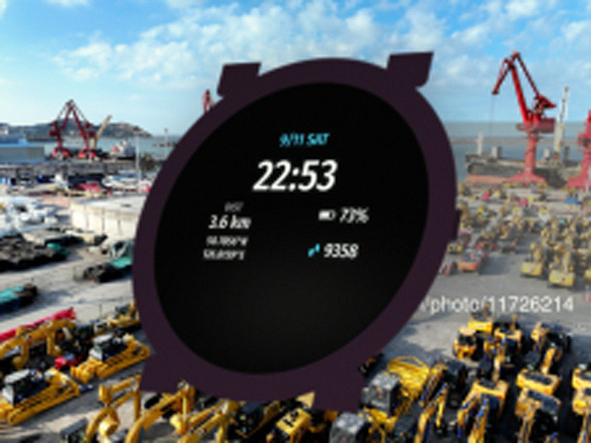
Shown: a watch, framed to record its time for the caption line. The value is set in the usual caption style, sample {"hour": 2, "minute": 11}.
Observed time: {"hour": 22, "minute": 53}
